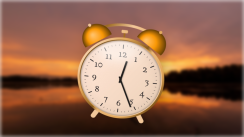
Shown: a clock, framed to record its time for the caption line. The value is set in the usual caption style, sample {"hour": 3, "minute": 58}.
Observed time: {"hour": 12, "minute": 26}
